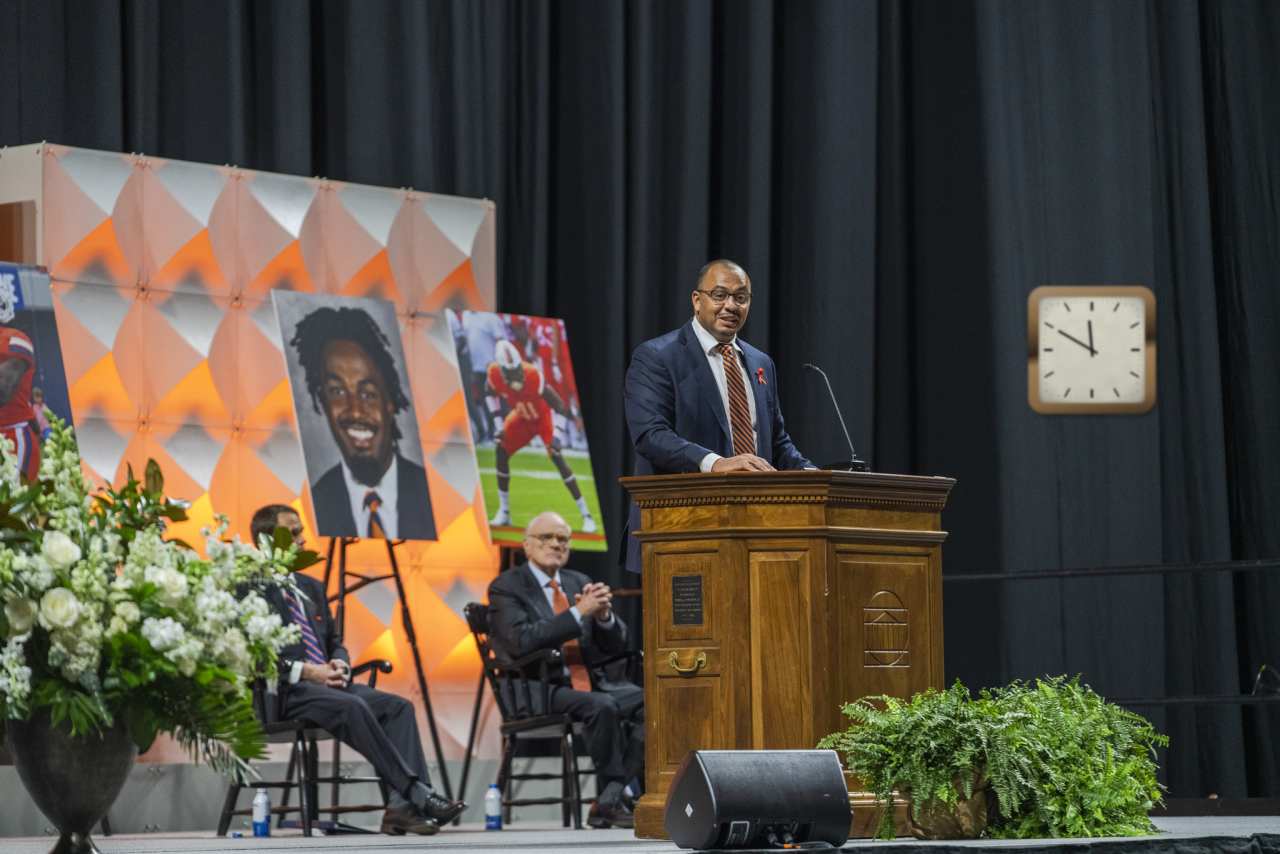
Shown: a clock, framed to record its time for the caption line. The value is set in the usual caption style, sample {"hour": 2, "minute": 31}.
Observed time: {"hour": 11, "minute": 50}
